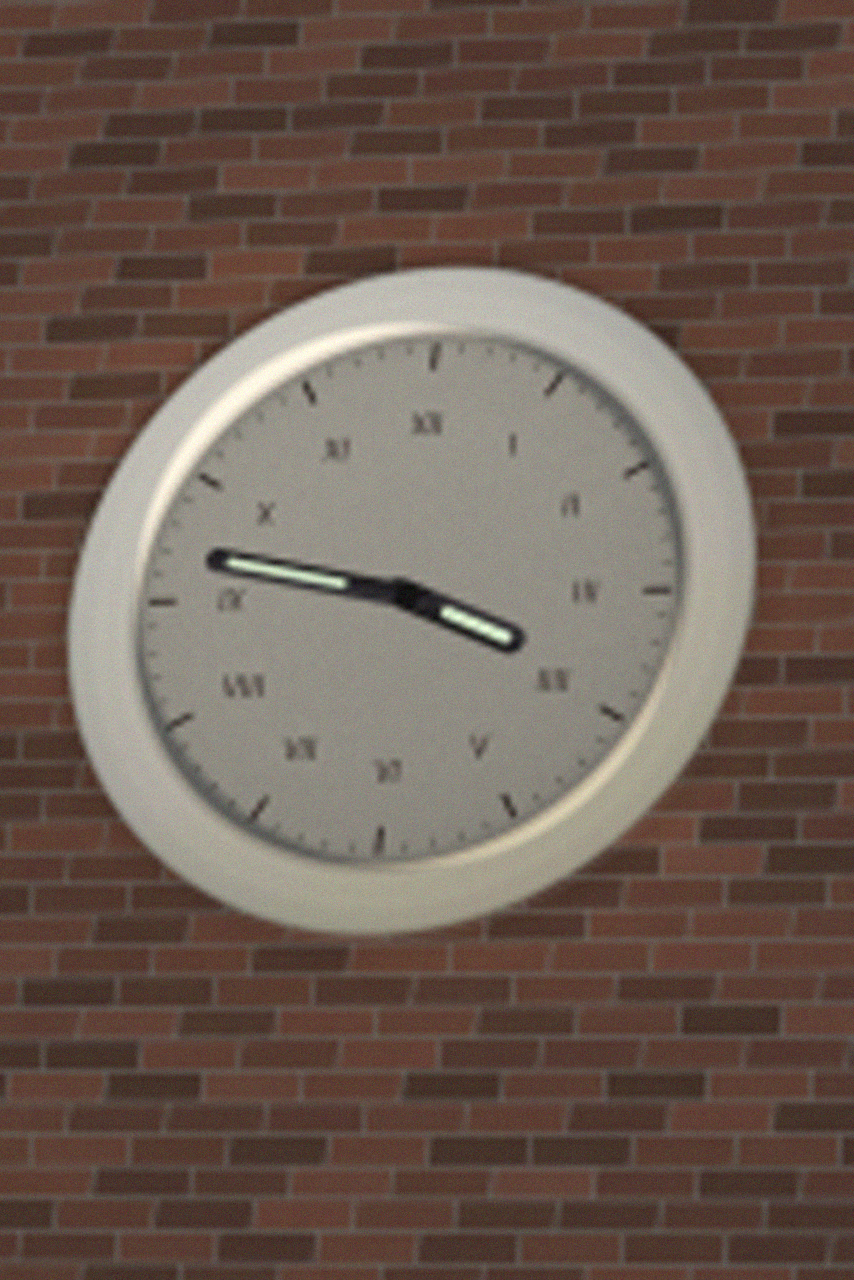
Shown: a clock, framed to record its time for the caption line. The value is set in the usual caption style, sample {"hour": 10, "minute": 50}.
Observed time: {"hour": 3, "minute": 47}
